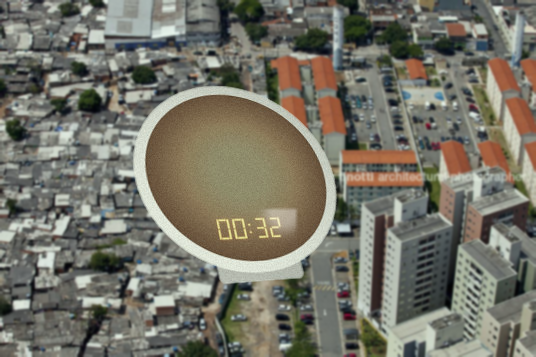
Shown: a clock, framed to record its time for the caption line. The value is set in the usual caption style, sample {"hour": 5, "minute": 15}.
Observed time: {"hour": 0, "minute": 32}
